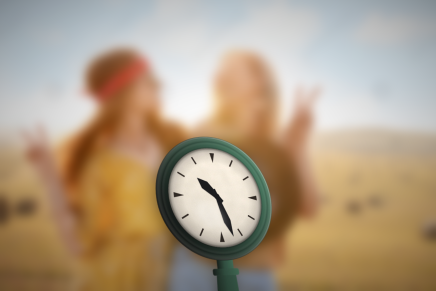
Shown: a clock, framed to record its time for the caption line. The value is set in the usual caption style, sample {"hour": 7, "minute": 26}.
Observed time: {"hour": 10, "minute": 27}
